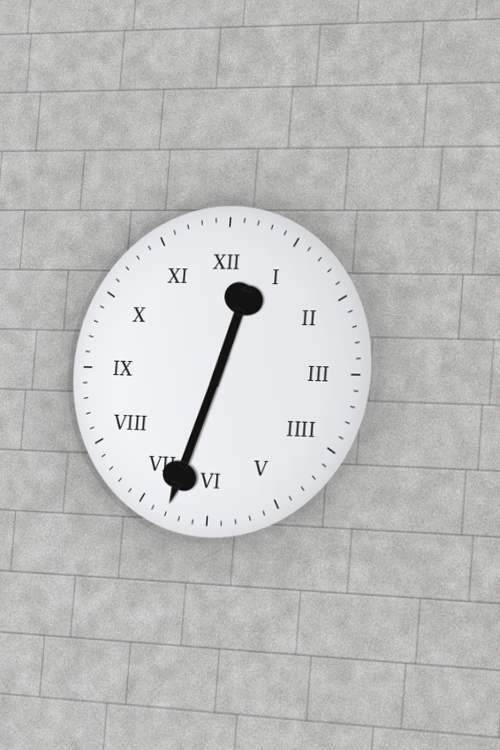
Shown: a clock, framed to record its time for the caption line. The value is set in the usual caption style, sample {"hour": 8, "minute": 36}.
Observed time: {"hour": 12, "minute": 33}
